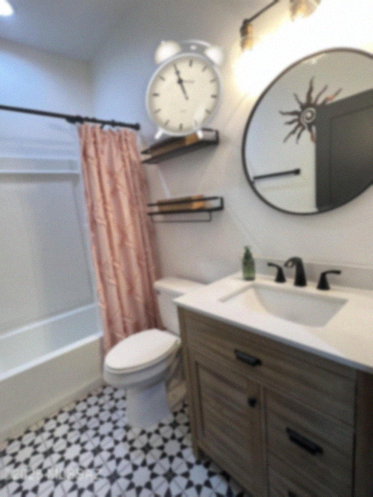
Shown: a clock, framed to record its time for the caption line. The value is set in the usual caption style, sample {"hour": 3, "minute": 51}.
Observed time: {"hour": 10, "minute": 55}
